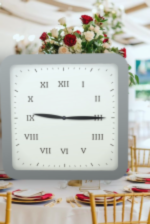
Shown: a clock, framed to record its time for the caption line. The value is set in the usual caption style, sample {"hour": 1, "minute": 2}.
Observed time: {"hour": 9, "minute": 15}
